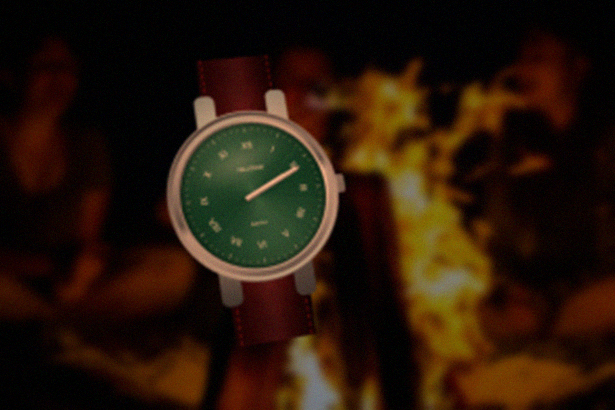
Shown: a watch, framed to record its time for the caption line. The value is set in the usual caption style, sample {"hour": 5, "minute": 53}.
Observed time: {"hour": 2, "minute": 11}
